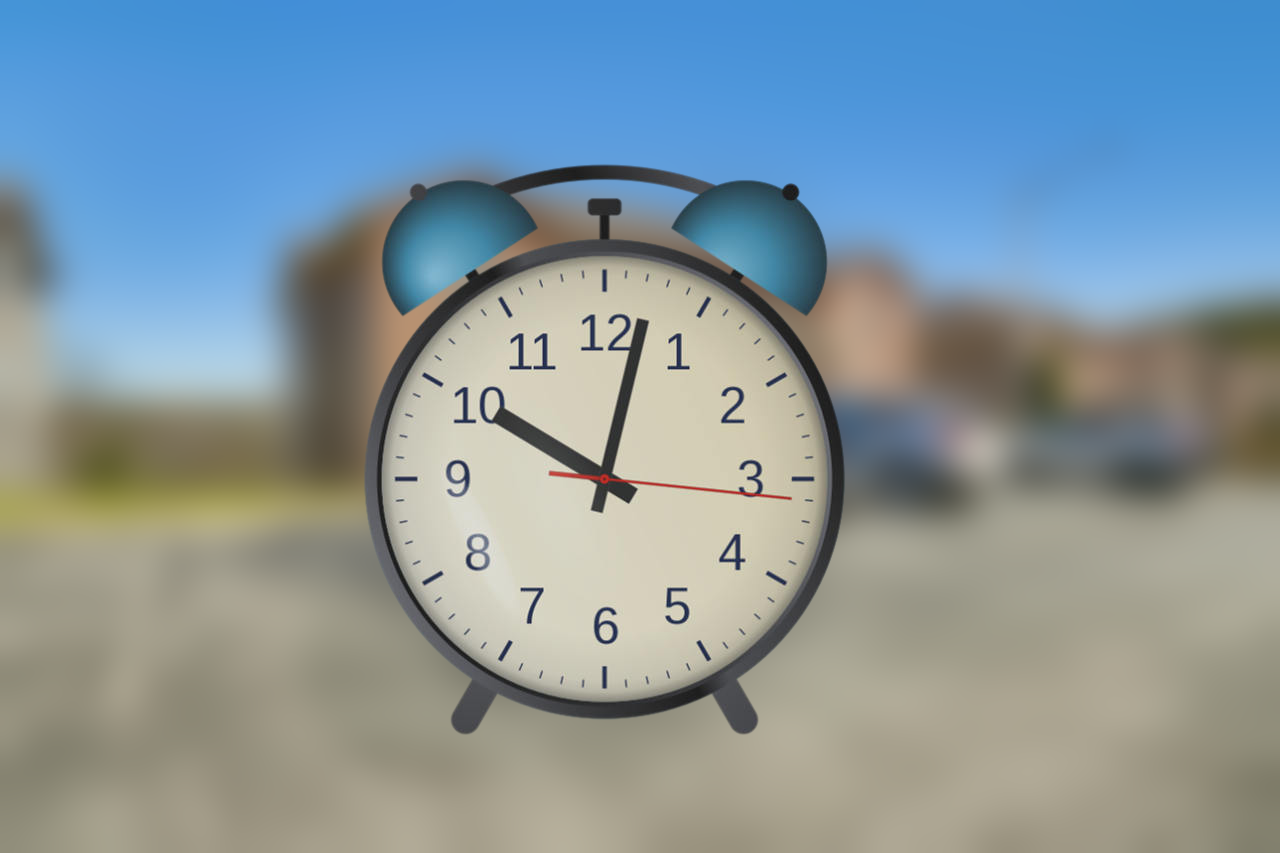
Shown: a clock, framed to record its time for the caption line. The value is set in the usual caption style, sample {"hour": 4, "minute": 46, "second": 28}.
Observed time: {"hour": 10, "minute": 2, "second": 16}
